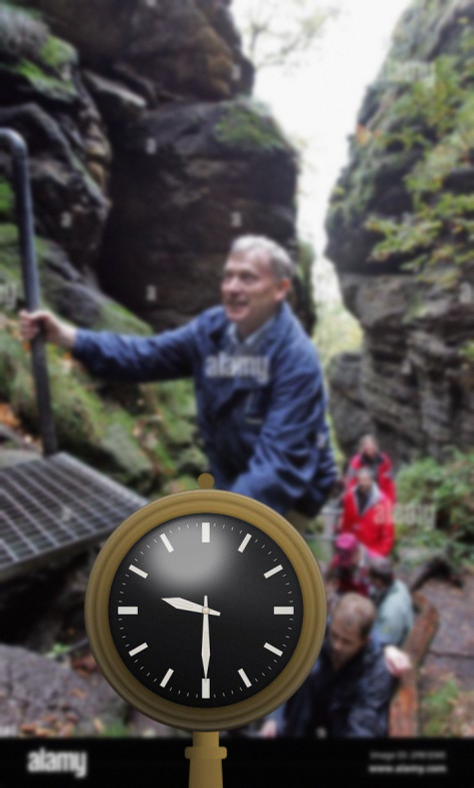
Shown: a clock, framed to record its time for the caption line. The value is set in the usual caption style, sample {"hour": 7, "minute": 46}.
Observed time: {"hour": 9, "minute": 30}
